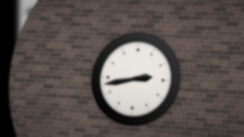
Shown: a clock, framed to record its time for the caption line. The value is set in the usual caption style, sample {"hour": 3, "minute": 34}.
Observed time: {"hour": 2, "minute": 43}
